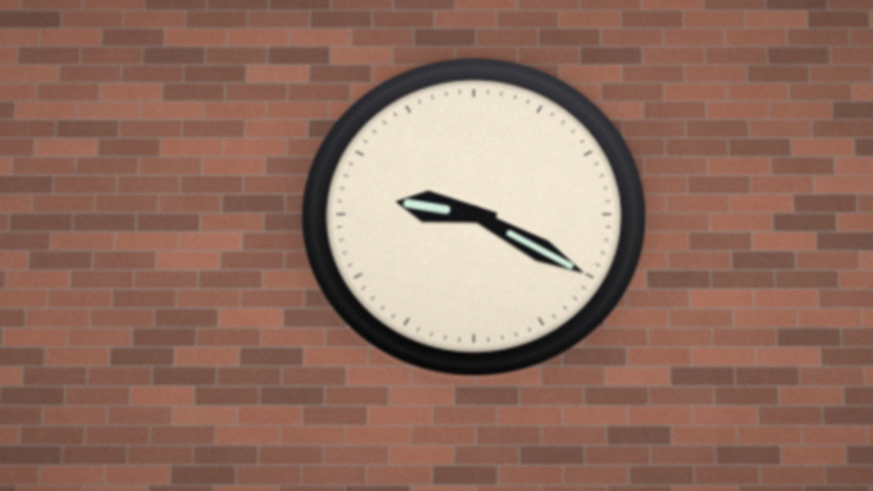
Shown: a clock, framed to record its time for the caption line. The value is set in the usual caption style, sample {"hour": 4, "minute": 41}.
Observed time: {"hour": 9, "minute": 20}
